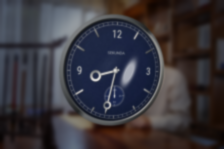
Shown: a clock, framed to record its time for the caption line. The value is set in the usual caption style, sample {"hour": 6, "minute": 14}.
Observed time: {"hour": 8, "minute": 32}
